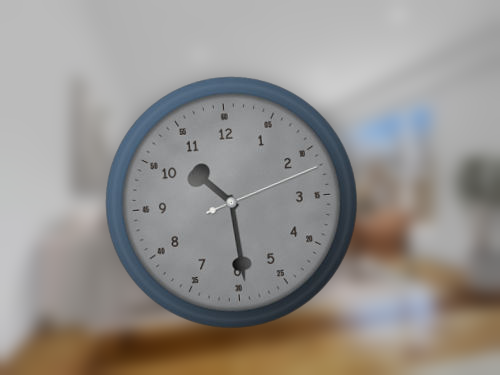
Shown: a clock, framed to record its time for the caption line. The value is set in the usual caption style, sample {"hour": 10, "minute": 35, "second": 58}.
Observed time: {"hour": 10, "minute": 29, "second": 12}
